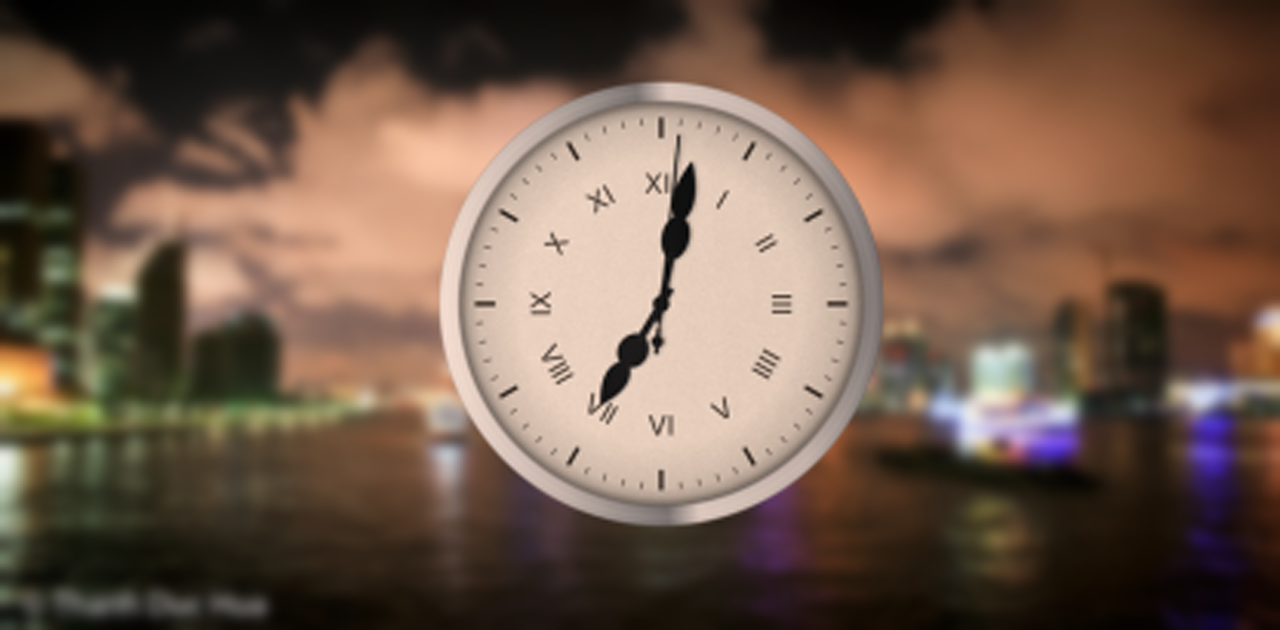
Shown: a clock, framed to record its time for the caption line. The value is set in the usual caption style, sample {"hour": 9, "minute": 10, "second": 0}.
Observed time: {"hour": 7, "minute": 2, "second": 1}
